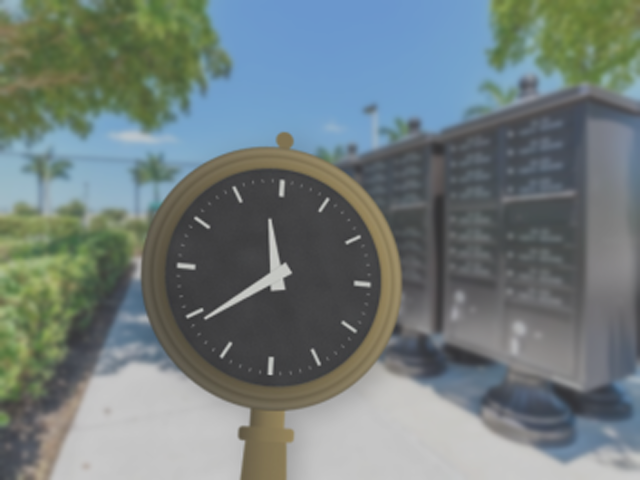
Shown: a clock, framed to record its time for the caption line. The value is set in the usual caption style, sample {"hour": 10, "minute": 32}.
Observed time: {"hour": 11, "minute": 39}
